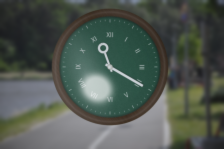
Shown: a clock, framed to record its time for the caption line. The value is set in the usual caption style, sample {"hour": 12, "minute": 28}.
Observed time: {"hour": 11, "minute": 20}
